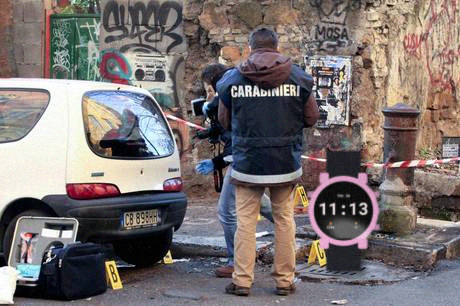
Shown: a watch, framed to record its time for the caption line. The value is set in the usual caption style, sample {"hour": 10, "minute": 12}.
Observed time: {"hour": 11, "minute": 13}
